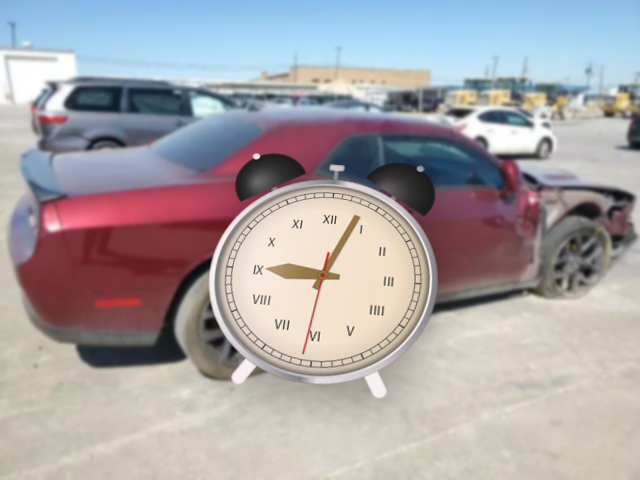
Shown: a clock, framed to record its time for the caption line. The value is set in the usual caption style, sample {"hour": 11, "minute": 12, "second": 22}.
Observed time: {"hour": 9, "minute": 3, "second": 31}
